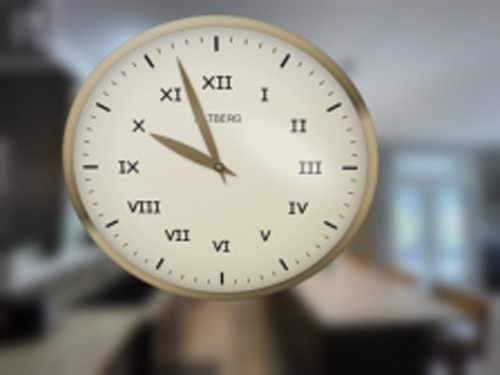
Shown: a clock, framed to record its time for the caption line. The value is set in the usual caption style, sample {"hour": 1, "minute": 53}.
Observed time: {"hour": 9, "minute": 57}
